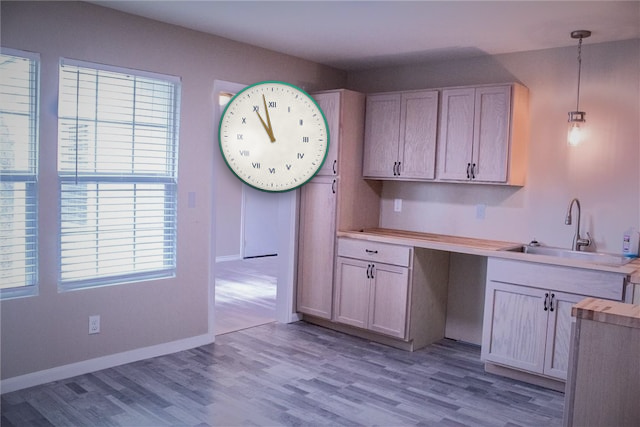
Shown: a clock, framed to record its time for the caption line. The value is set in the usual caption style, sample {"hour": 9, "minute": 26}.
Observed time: {"hour": 10, "minute": 58}
